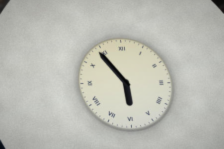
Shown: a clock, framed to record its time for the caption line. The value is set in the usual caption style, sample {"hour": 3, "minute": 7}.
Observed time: {"hour": 5, "minute": 54}
